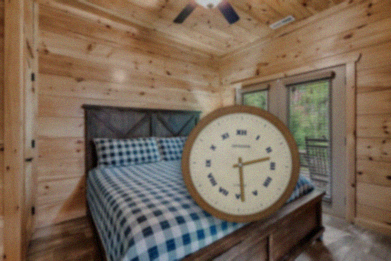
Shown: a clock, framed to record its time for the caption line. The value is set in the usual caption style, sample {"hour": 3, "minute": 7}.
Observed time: {"hour": 2, "minute": 29}
